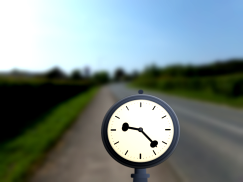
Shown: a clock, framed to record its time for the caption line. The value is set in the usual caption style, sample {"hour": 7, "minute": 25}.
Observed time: {"hour": 9, "minute": 23}
